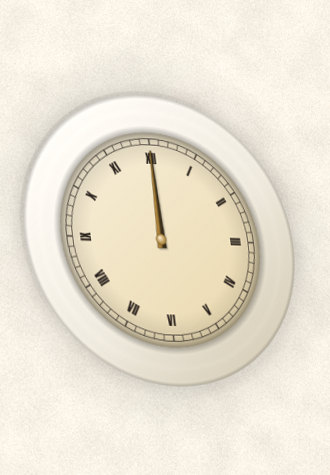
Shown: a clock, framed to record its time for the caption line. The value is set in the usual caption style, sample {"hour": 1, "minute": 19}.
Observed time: {"hour": 12, "minute": 0}
